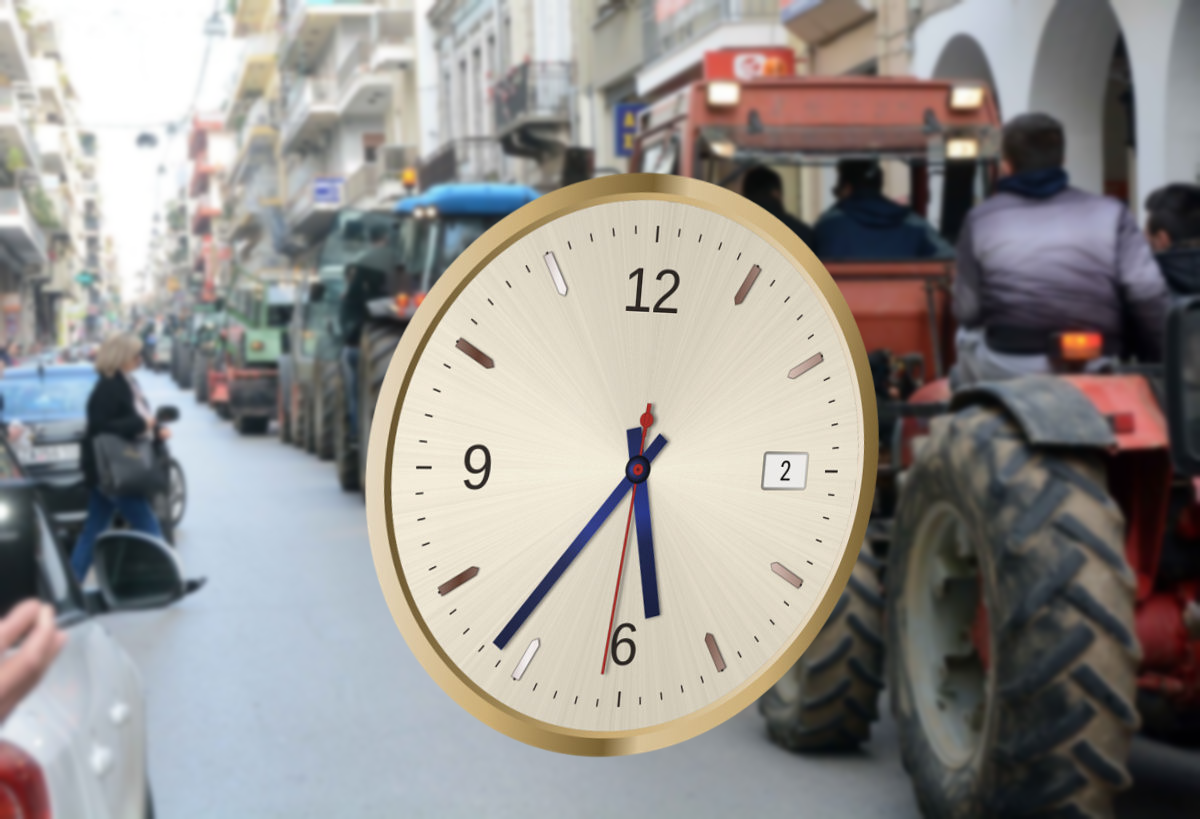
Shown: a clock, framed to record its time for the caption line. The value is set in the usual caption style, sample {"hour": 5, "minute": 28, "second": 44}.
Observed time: {"hour": 5, "minute": 36, "second": 31}
